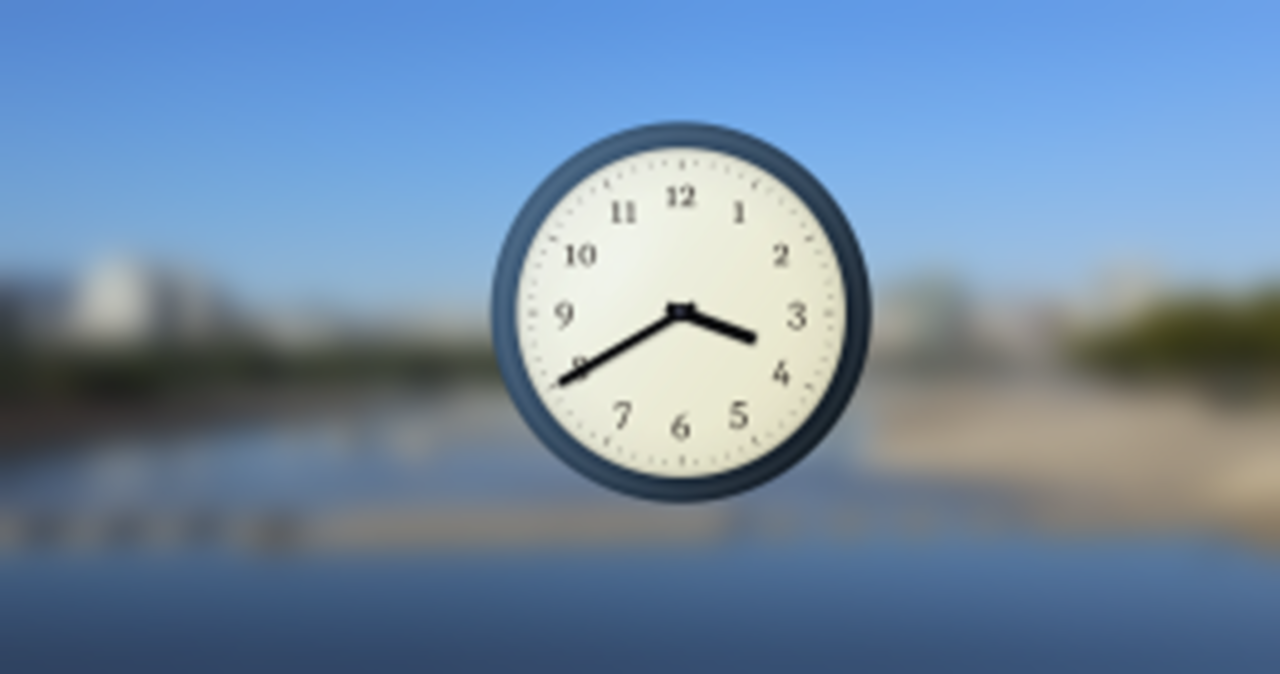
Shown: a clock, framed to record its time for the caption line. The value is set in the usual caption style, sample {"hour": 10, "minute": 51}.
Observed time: {"hour": 3, "minute": 40}
